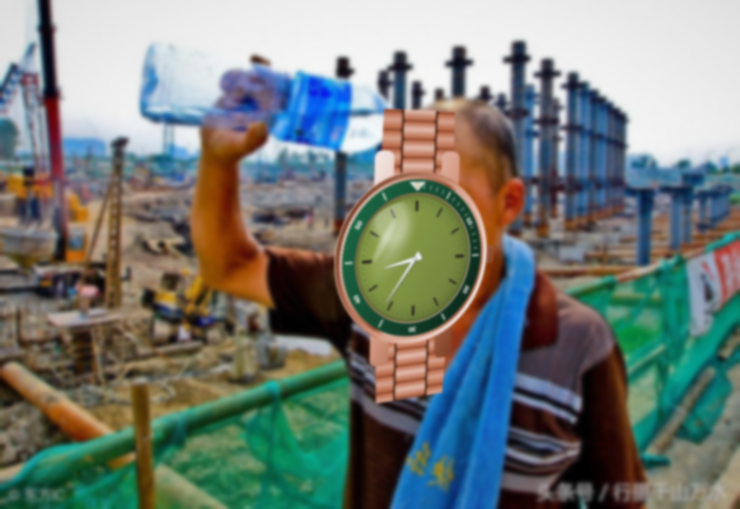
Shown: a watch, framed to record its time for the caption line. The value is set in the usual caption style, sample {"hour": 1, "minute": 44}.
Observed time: {"hour": 8, "minute": 36}
